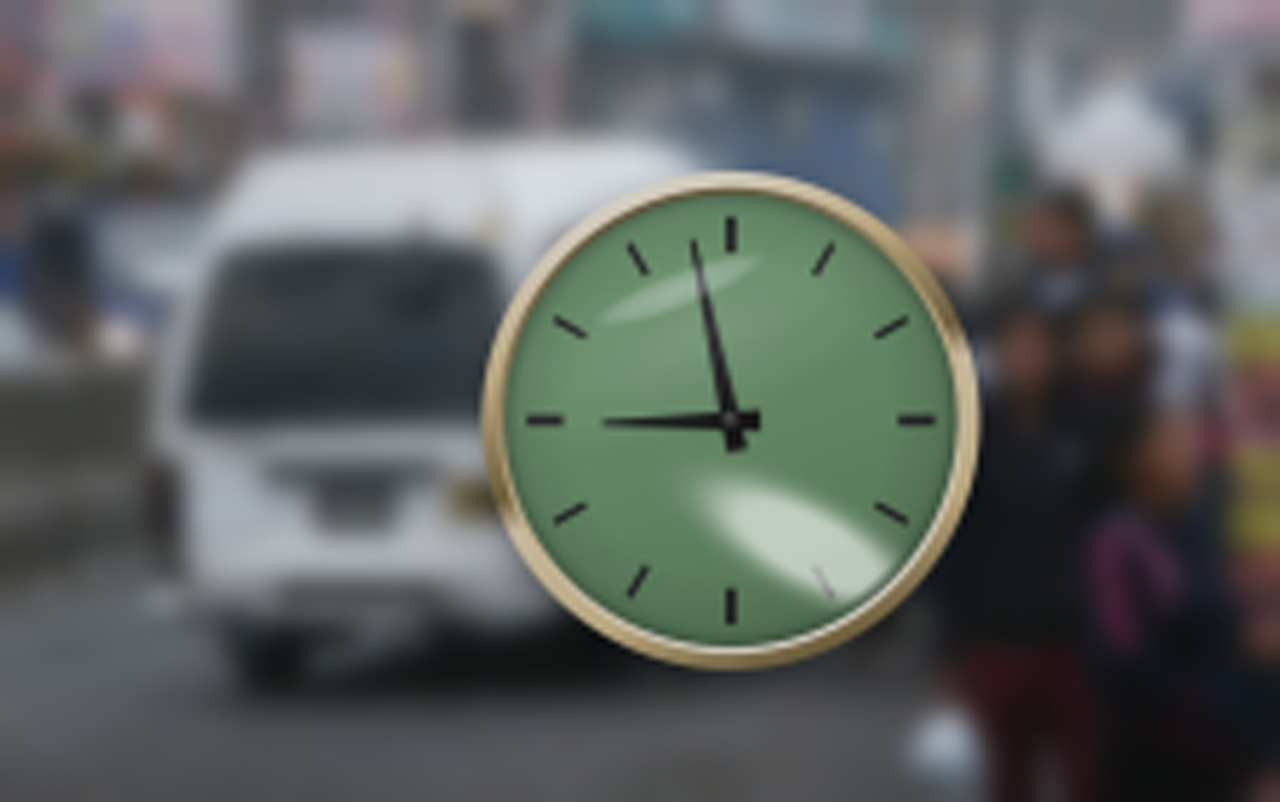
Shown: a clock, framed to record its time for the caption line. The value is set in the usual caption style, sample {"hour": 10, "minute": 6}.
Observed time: {"hour": 8, "minute": 58}
